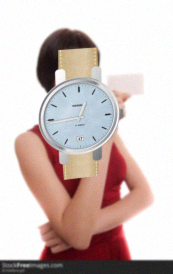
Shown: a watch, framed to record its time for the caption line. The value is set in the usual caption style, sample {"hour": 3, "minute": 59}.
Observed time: {"hour": 12, "minute": 44}
